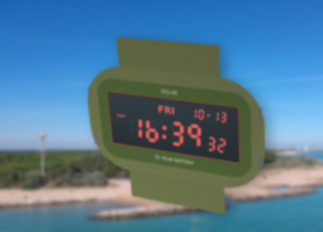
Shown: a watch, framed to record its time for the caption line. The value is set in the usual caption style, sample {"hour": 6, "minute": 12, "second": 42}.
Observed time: {"hour": 16, "minute": 39, "second": 32}
